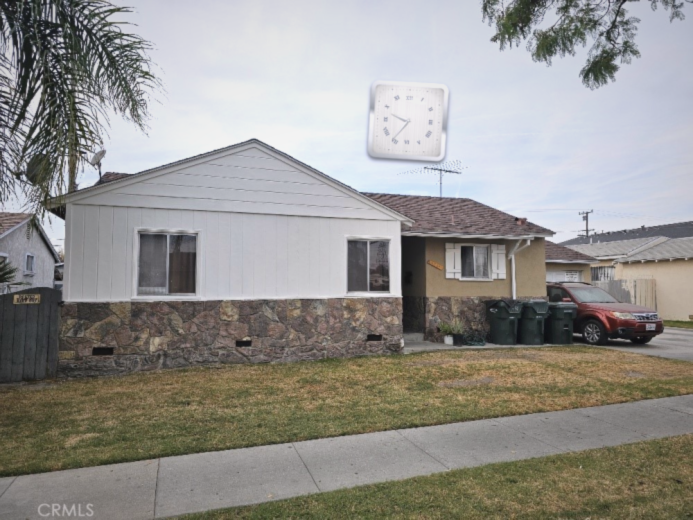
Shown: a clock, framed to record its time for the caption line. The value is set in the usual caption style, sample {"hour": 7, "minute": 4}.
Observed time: {"hour": 9, "minute": 36}
